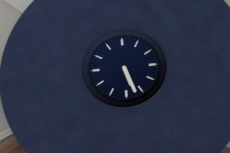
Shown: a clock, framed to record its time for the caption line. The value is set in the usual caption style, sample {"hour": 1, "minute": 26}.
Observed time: {"hour": 5, "minute": 27}
